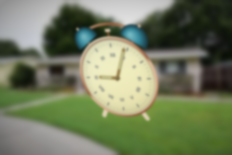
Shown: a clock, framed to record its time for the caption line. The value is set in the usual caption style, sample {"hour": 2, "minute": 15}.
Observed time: {"hour": 9, "minute": 4}
